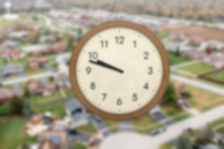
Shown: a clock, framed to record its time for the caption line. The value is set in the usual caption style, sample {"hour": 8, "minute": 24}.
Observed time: {"hour": 9, "minute": 48}
